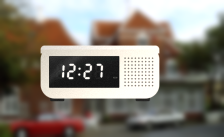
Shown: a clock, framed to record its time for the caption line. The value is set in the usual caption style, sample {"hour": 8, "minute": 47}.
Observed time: {"hour": 12, "minute": 27}
